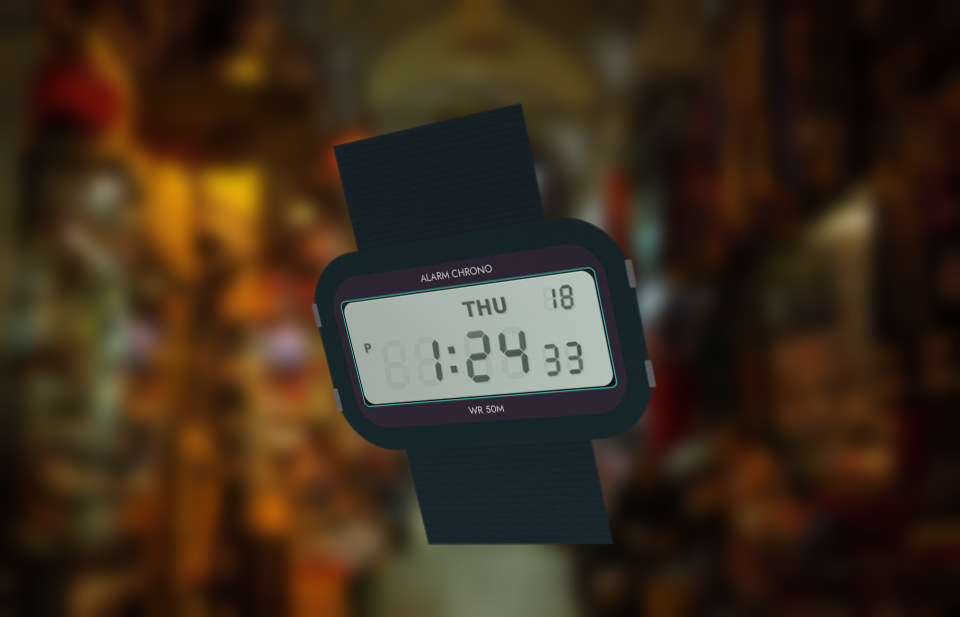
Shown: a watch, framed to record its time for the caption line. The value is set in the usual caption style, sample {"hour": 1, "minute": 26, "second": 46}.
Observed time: {"hour": 1, "minute": 24, "second": 33}
